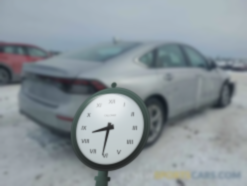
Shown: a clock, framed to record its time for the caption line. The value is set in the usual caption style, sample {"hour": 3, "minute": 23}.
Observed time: {"hour": 8, "minute": 31}
